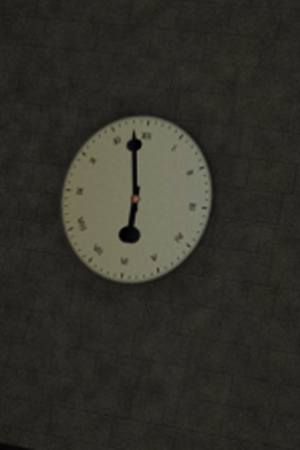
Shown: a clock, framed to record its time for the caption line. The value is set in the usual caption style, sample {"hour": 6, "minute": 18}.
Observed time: {"hour": 5, "minute": 58}
